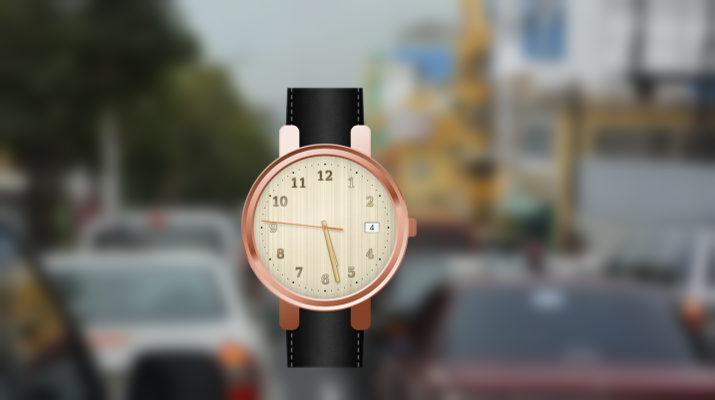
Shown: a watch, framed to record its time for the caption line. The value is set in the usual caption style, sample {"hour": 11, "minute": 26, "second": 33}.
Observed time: {"hour": 5, "minute": 27, "second": 46}
